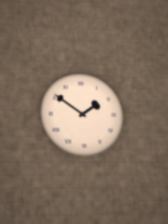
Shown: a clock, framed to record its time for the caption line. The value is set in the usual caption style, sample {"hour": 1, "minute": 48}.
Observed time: {"hour": 1, "minute": 51}
